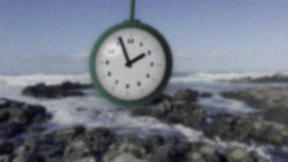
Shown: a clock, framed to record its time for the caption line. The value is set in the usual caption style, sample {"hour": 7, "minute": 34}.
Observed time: {"hour": 1, "minute": 56}
